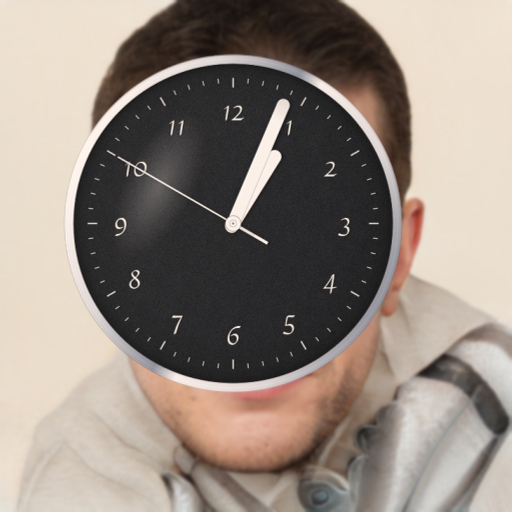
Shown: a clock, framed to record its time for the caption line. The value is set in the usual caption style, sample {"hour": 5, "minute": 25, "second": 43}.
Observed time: {"hour": 1, "minute": 3, "second": 50}
